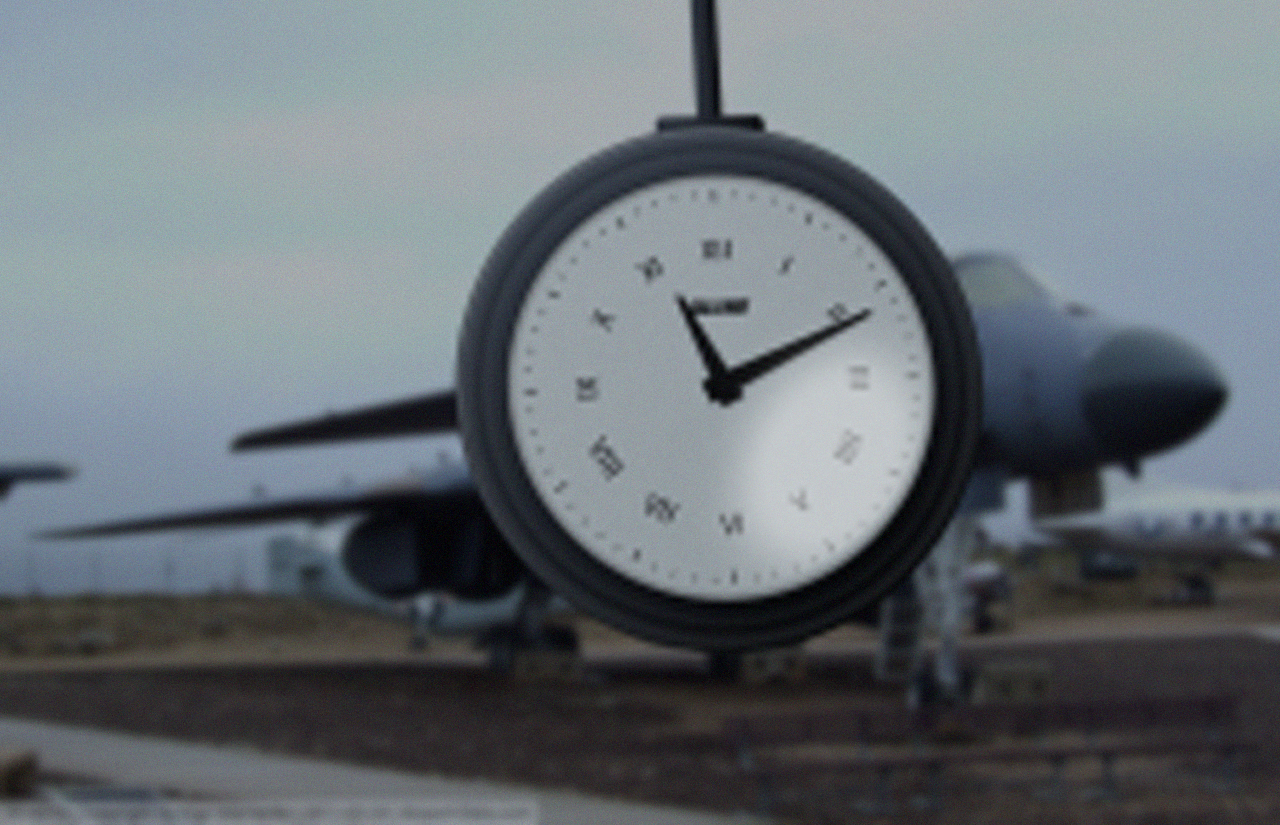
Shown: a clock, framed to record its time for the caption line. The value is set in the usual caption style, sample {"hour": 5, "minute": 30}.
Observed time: {"hour": 11, "minute": 11}
